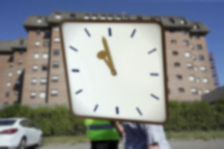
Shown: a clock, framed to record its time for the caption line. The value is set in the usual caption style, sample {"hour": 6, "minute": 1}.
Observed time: {"hour": 10, "minute": 58}
